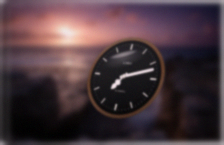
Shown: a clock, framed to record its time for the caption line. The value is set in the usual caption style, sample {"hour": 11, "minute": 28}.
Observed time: {"hour": 7, "minute": 12}
